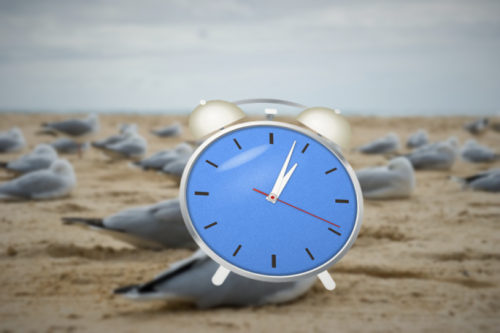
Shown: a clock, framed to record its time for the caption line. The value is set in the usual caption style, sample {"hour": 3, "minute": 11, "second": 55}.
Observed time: {"hour": 1, "minute": 3, "second": 19}
